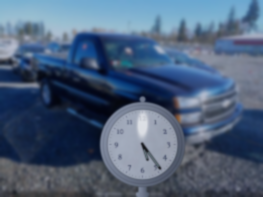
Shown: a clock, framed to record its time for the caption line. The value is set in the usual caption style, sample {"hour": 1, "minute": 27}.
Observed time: {"hour": 5, "minute": 24}
